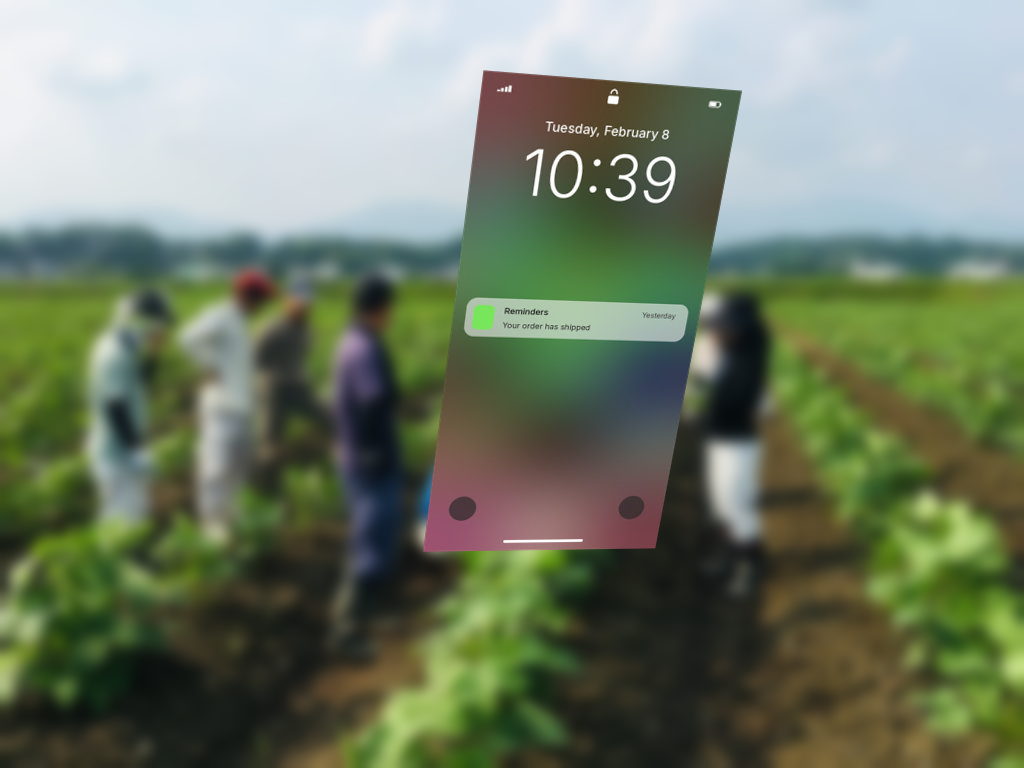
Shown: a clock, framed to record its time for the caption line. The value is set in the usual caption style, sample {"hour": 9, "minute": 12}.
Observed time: {"hour": 10, "minute": 39}
